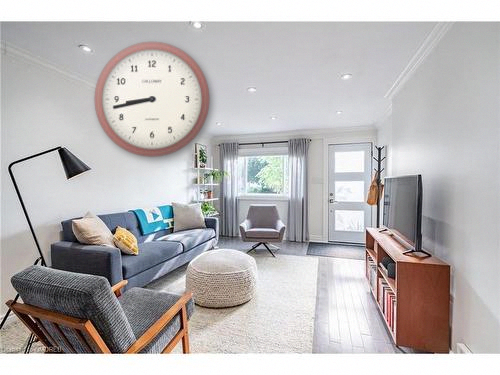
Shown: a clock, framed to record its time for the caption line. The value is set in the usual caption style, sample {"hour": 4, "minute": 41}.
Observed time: {"hour": 8, "minute": 43}
